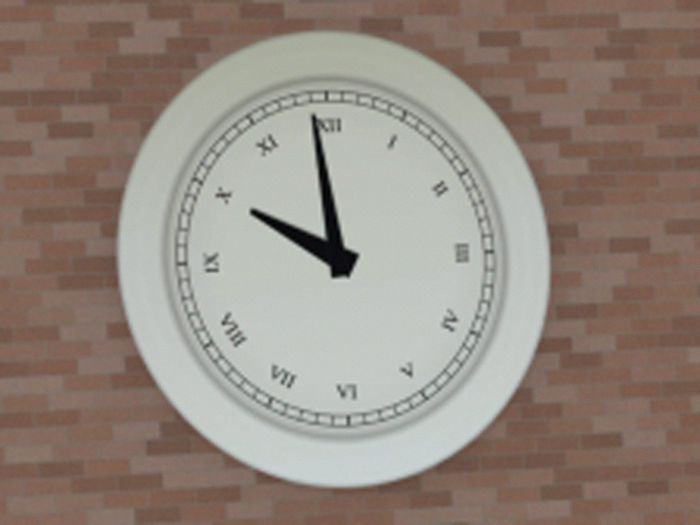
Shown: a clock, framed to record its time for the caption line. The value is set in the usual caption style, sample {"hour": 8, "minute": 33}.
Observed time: {"hour": 9, "minute": 59}
